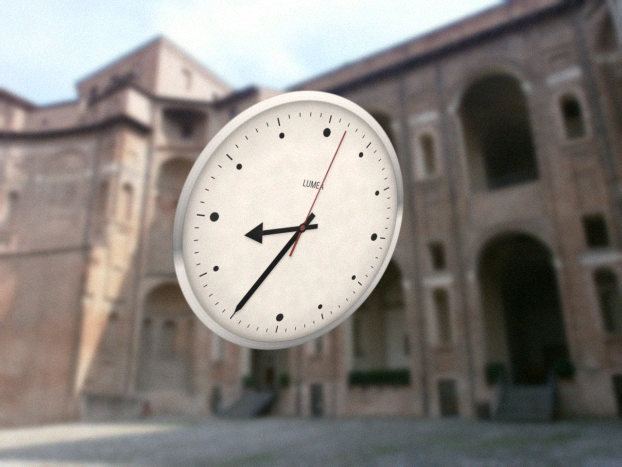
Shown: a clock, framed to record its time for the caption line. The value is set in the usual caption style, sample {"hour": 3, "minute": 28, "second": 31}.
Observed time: {"hour": 8, "minute": 35, "second": 2}
